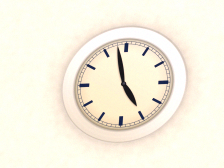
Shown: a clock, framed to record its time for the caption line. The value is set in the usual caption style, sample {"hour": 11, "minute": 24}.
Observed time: {"hour": 4, "minute": 58}
